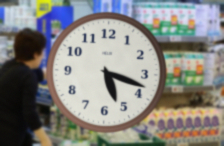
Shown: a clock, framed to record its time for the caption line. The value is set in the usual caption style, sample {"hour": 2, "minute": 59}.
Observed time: {"hour": 5, "minute": 18}
